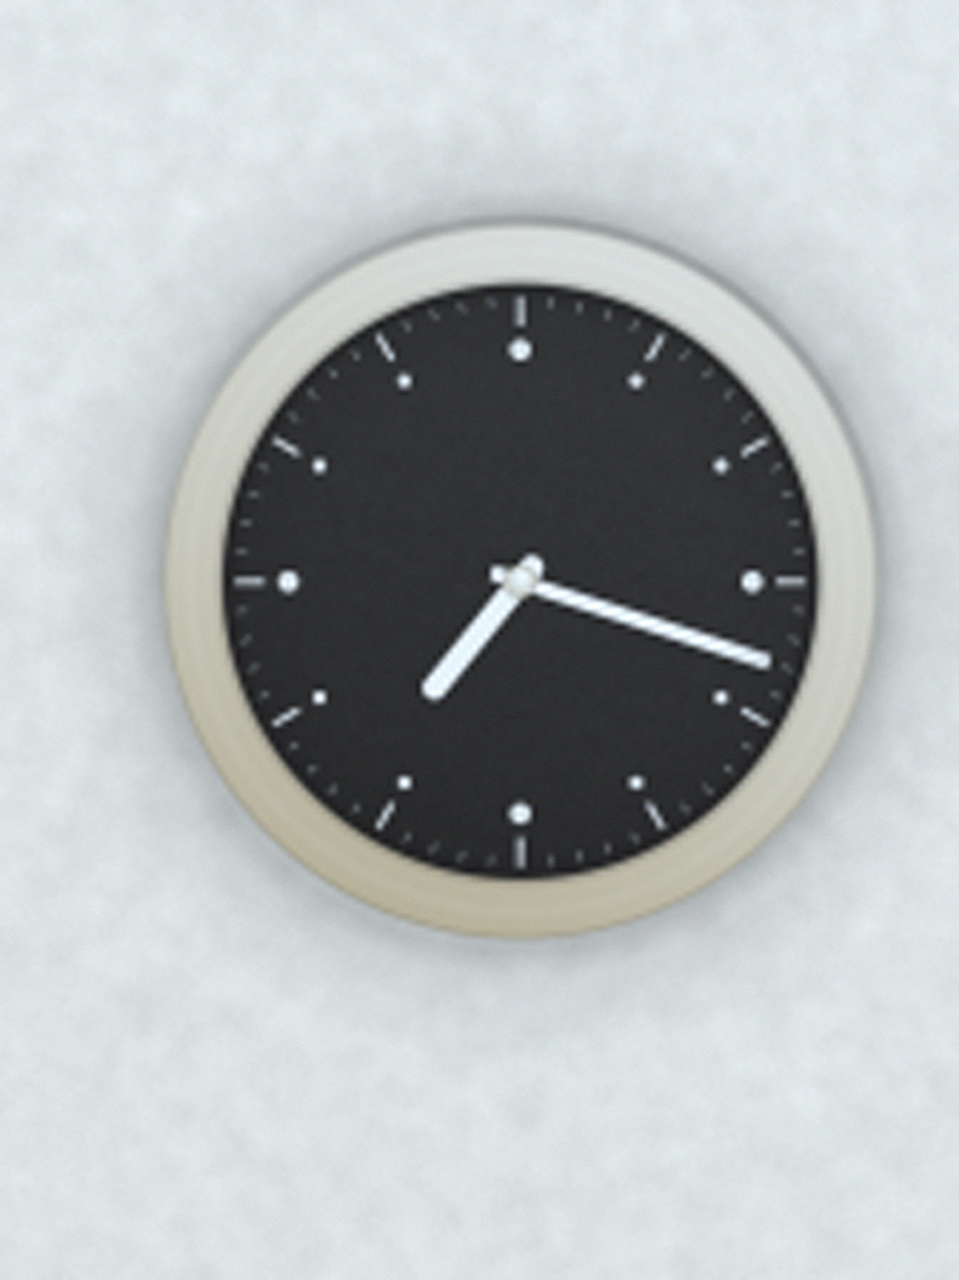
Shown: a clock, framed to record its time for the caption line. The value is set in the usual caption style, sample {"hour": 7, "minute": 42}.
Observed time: {"hour": 7, "minute": 18}
